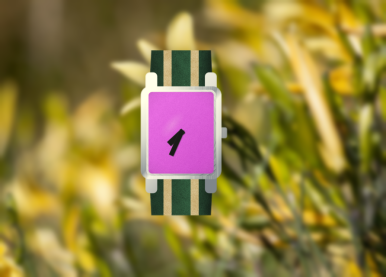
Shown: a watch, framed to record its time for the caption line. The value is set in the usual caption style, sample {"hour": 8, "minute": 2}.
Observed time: {"hour": 7, "minute": 34}
